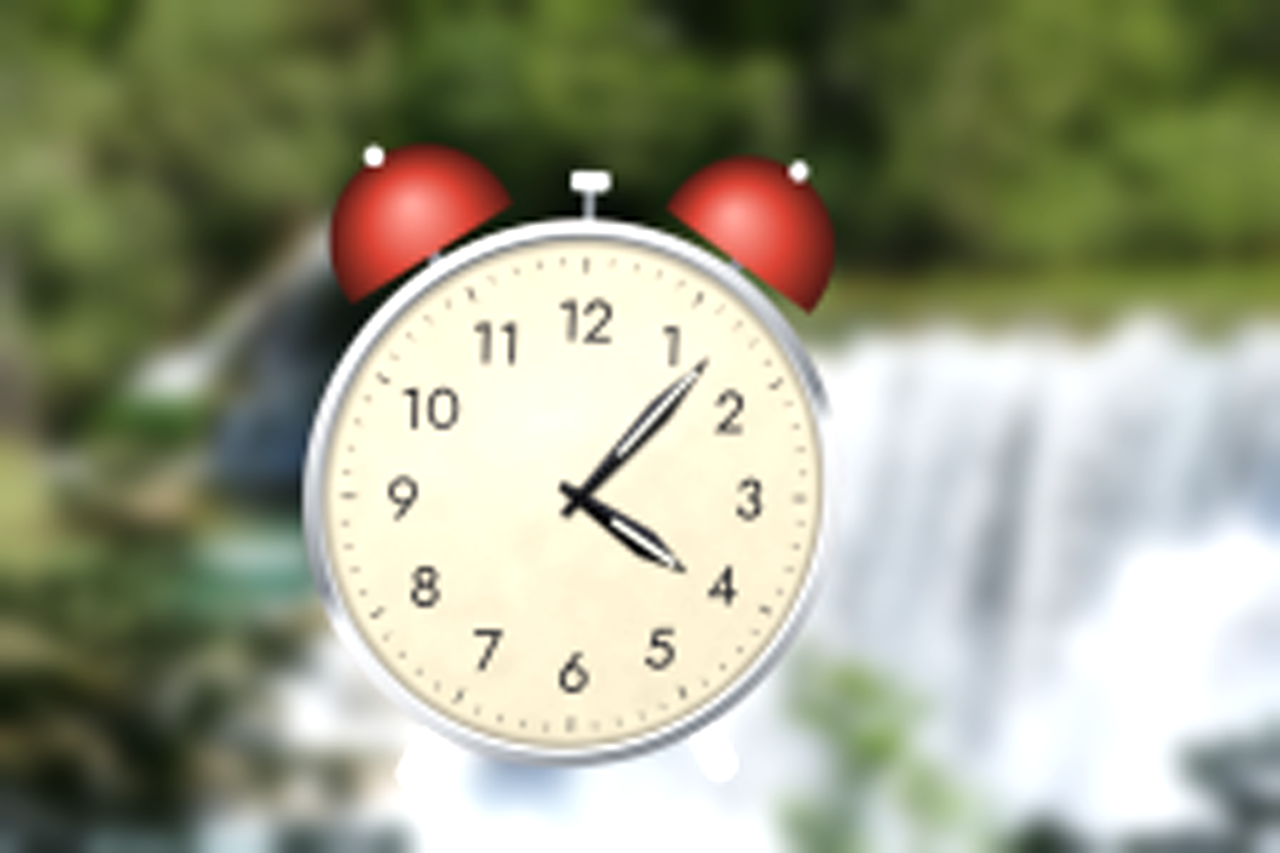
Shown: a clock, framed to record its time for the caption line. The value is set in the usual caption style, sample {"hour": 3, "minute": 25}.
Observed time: {"hour": 4, "minute": 7}
